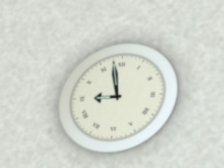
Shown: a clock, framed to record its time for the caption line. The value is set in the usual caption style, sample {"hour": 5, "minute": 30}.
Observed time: {"hour": 8, "minute": 58}
